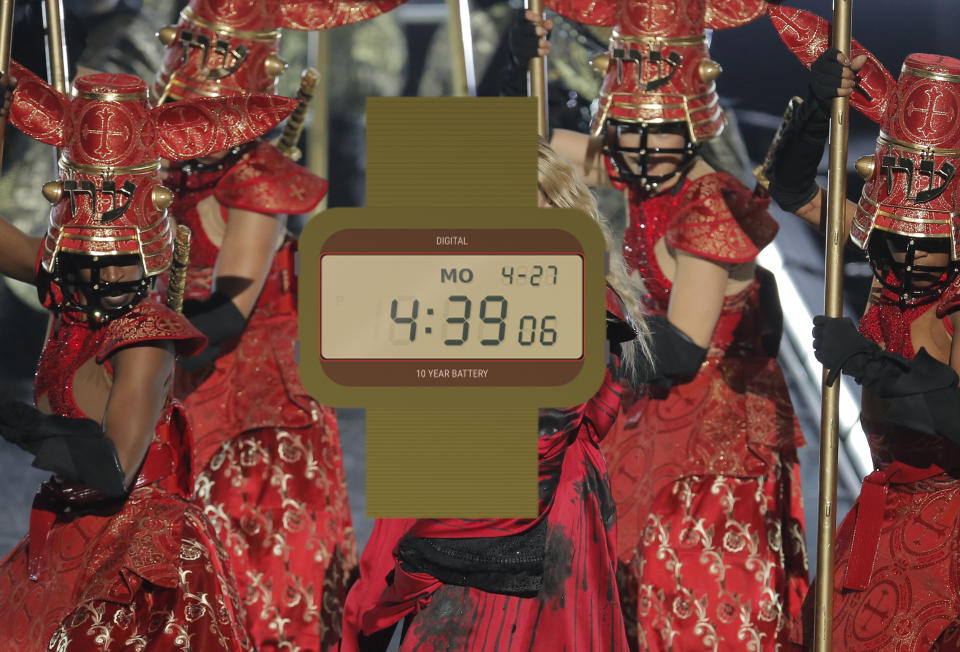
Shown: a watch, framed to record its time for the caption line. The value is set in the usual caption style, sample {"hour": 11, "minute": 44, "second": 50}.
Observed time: {"hour": 4, "minute": 39, "second": 6}
